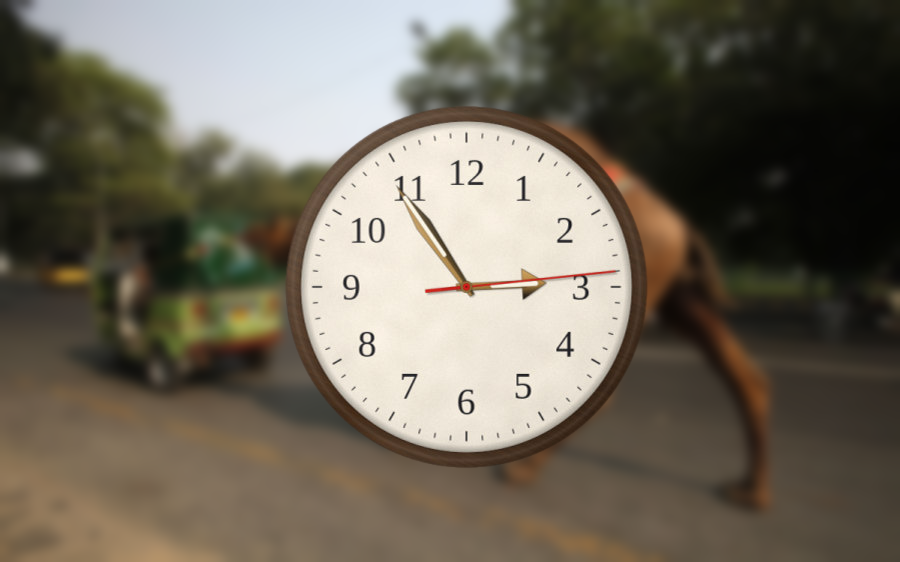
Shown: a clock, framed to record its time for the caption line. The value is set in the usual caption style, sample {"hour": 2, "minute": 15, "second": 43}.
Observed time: {"hour": 2, "minute": 54, "second": 14}
